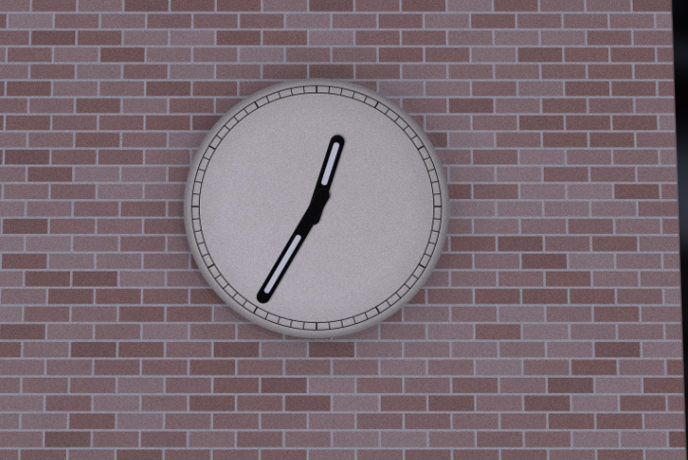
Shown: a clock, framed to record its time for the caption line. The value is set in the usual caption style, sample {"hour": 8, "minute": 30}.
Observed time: {"hour": 12, "minute": 35}
